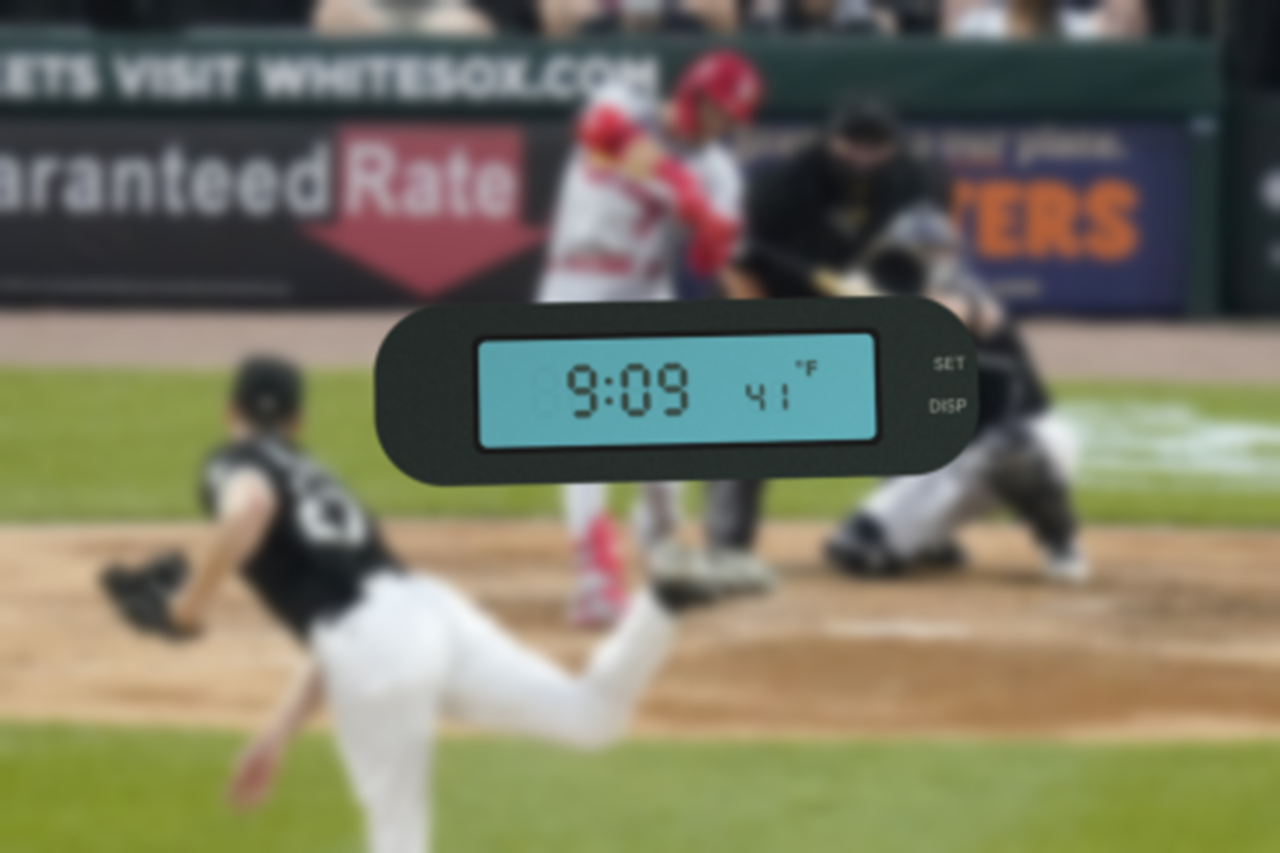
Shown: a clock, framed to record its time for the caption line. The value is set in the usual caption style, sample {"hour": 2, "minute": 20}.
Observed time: {"hour": 9, "minute": 9}
